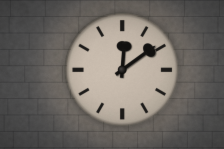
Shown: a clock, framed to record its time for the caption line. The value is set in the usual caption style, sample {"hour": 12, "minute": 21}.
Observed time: {"hour": 12, "minute": 9}
